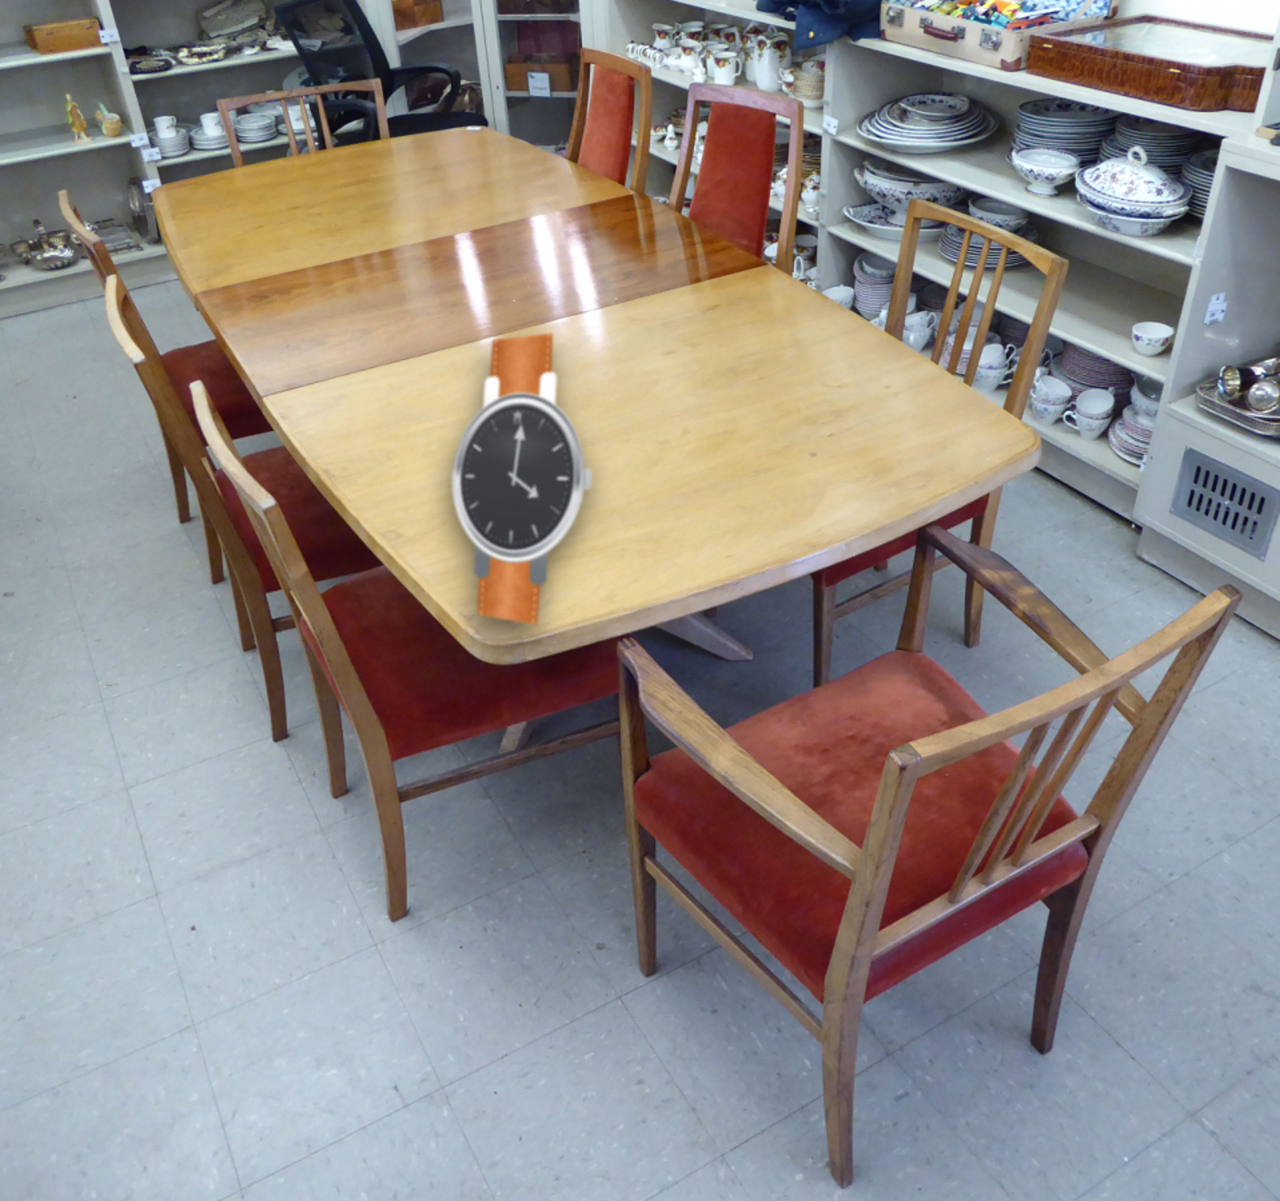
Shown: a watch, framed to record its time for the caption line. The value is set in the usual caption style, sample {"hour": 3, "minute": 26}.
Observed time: {"hour": 4, "minute": 1}
